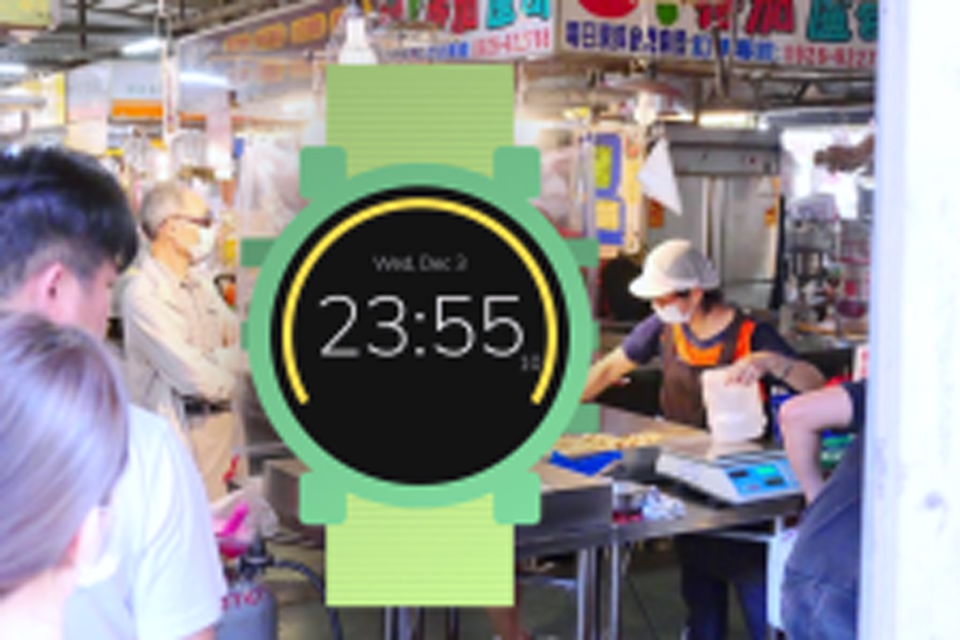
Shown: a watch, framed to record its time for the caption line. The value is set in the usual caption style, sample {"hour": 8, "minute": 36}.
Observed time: {"hour": 23, "minute": 55}
